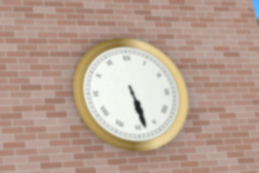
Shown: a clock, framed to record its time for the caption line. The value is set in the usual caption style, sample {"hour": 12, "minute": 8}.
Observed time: {"hour": 5, "minute": 28}
